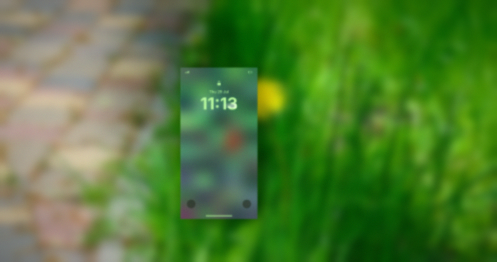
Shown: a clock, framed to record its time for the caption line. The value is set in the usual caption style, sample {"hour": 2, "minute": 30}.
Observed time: {"hour": 11, "minute": 13}
